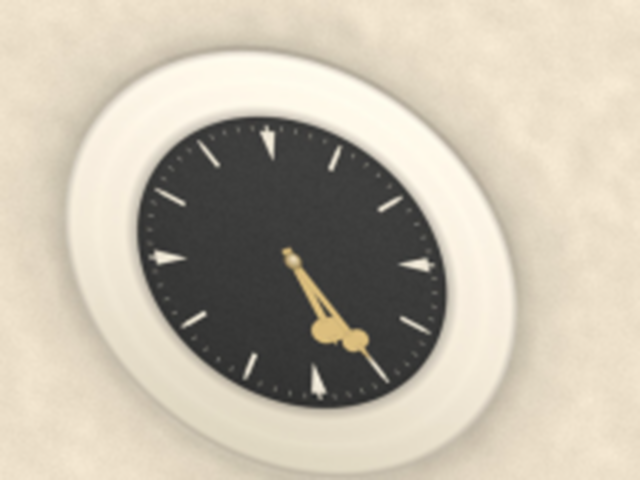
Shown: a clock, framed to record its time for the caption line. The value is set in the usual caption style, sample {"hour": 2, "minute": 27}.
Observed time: {"hour": 5, "minute": 25}
